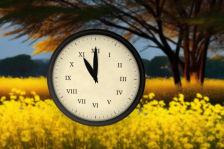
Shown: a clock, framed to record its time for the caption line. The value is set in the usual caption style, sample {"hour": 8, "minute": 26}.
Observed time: {"hour": 11, "minute": 0}
